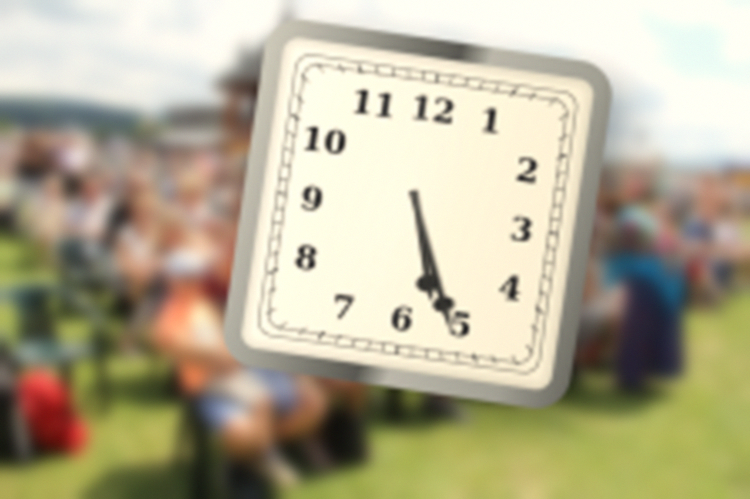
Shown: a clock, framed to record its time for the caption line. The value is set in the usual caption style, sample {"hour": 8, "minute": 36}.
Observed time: {"hour": 5, "minute": 26}
